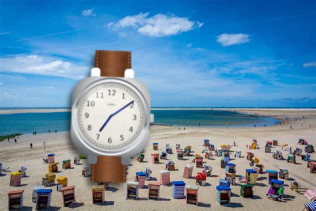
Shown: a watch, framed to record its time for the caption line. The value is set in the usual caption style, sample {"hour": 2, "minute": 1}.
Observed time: {"hour": 7, "minute": 9}
